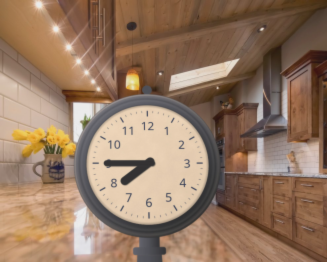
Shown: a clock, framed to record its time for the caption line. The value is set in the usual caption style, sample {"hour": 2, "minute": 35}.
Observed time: {"hour": 7, "minute": 45}
